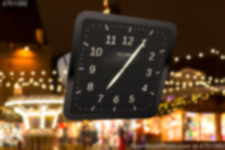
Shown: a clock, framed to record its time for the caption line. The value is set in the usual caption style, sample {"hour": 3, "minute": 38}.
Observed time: {"hour": 7, "minute": 5}
